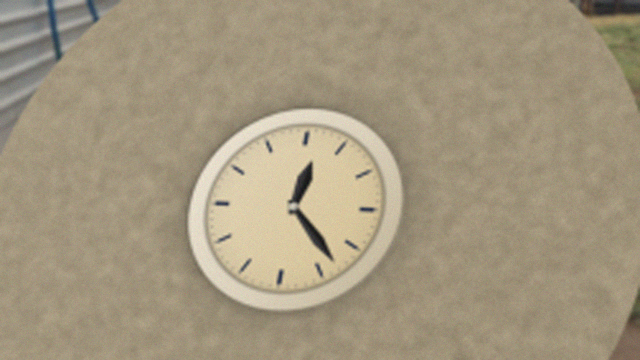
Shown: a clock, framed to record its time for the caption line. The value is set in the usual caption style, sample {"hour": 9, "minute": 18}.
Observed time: {"hour": 12, "minute": 23}
